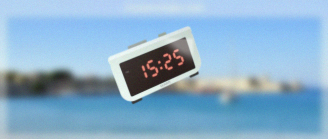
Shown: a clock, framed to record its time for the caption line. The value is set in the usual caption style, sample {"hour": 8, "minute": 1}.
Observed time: {"hour": 15, "minute": 25}
